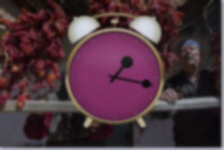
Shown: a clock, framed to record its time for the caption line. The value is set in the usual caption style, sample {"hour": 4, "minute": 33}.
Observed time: {"hour": 1, "minute": 17}
